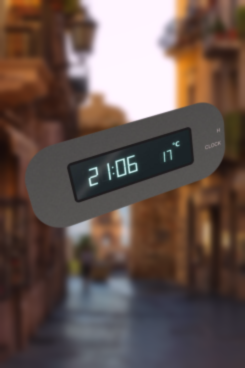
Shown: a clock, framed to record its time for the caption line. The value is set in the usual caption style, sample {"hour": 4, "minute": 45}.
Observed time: {"hour": 21, "minute": 6}
